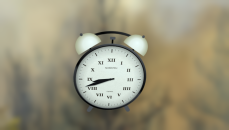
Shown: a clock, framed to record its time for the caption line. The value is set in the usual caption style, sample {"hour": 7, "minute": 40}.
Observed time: {"hour": 8, "minute": 42}
